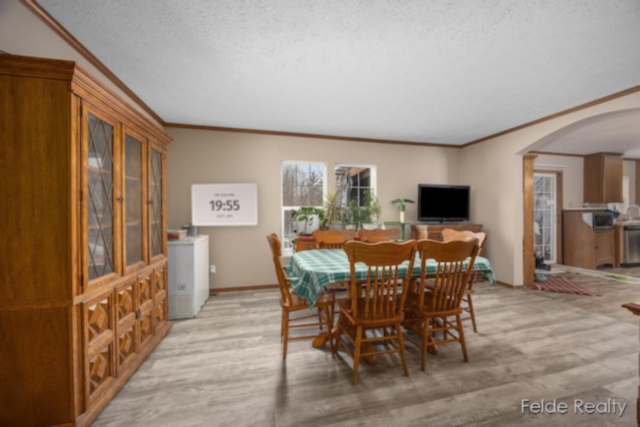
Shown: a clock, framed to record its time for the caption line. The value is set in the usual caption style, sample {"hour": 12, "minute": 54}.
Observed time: {"hour": 19, "minute": 55}
